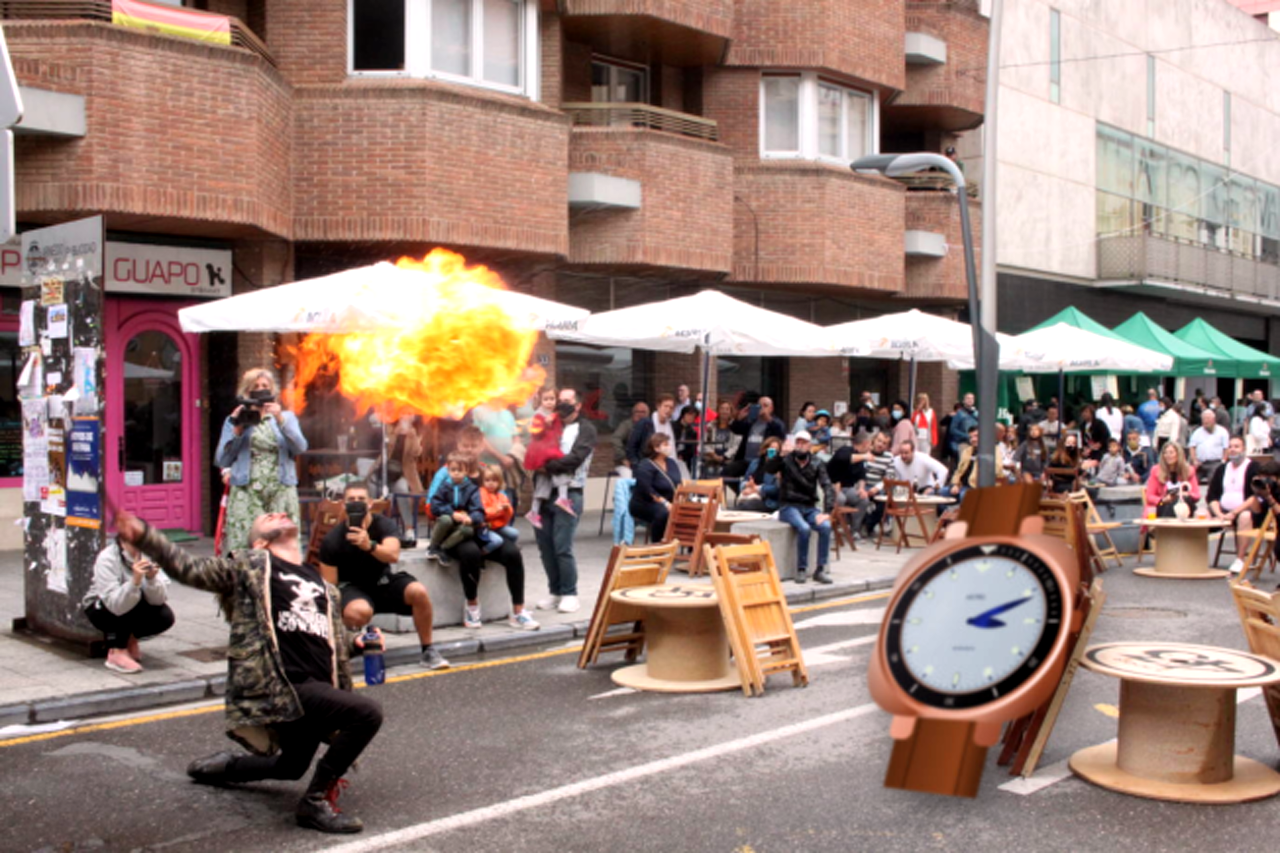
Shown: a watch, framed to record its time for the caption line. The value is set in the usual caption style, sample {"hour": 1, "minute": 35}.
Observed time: {"hour": 3, "minute": 11}
